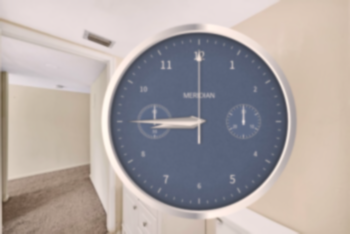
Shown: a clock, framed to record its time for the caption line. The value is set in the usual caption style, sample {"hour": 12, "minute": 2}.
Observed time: {"hour": 8, "minute": 45}
